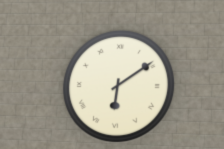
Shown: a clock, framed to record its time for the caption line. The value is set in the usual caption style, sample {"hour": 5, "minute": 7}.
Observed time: {"hour": 6, "minute": 9}
